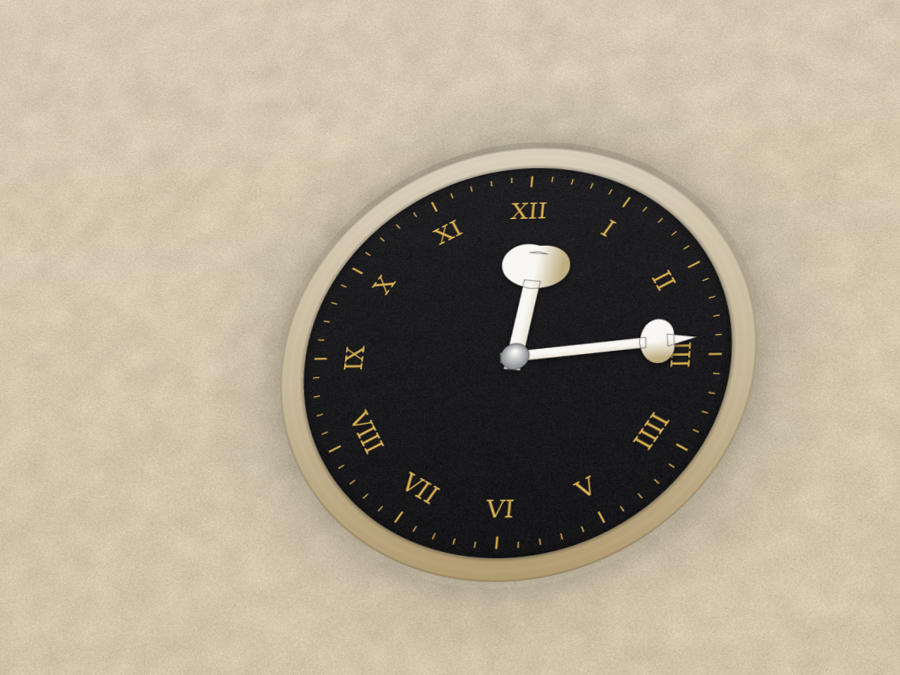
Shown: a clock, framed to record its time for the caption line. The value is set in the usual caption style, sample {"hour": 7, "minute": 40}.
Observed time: {"hour": 12, "minute": 14}
